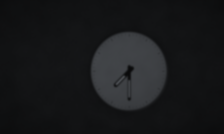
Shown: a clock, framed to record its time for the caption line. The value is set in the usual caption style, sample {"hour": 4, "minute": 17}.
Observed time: {"hour": 7, "minute": 30}
